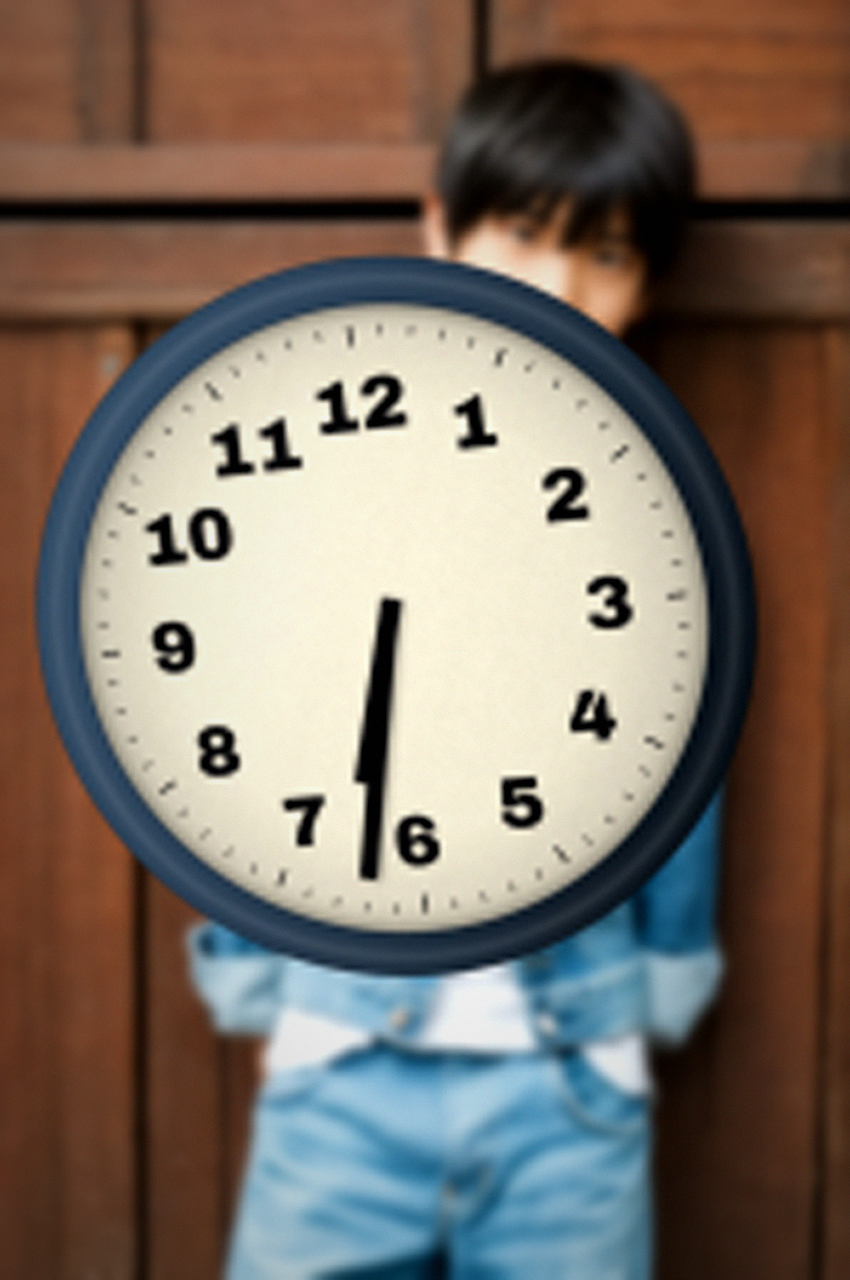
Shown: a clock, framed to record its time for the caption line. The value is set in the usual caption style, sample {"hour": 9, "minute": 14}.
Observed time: {"hour": 6, "minute": 32}
